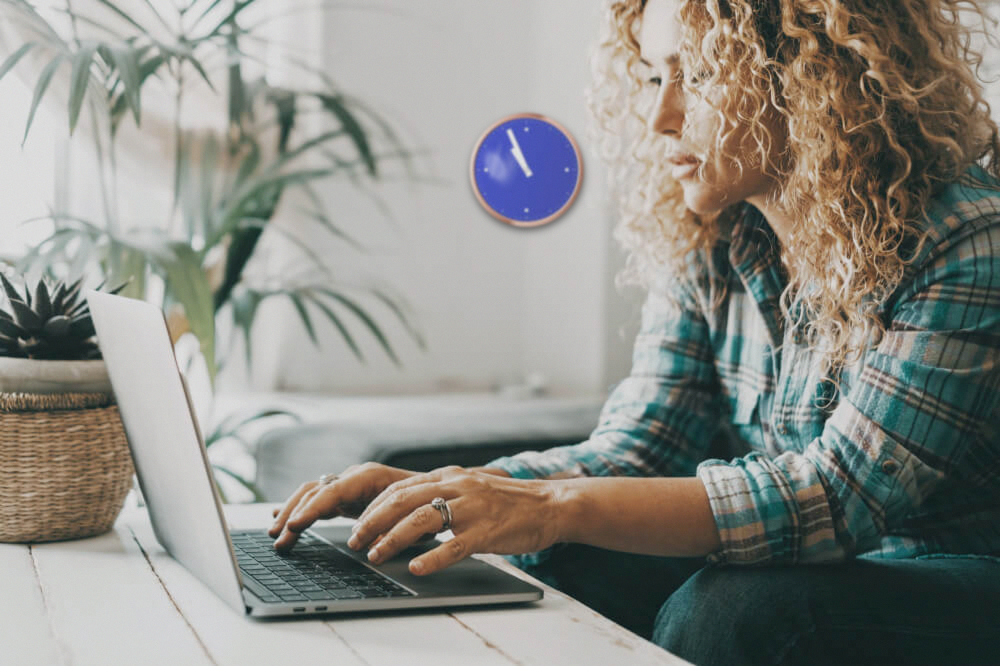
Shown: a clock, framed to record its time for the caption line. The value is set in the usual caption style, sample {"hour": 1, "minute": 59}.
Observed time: {"hour": 10, "minute": 56}
